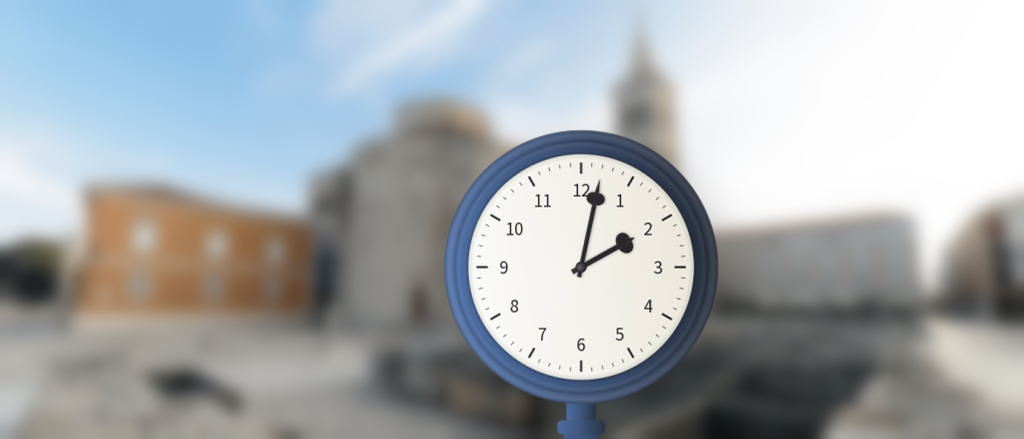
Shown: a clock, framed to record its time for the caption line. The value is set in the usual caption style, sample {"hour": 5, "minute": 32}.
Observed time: {"hour": 2, "minute": 2}
